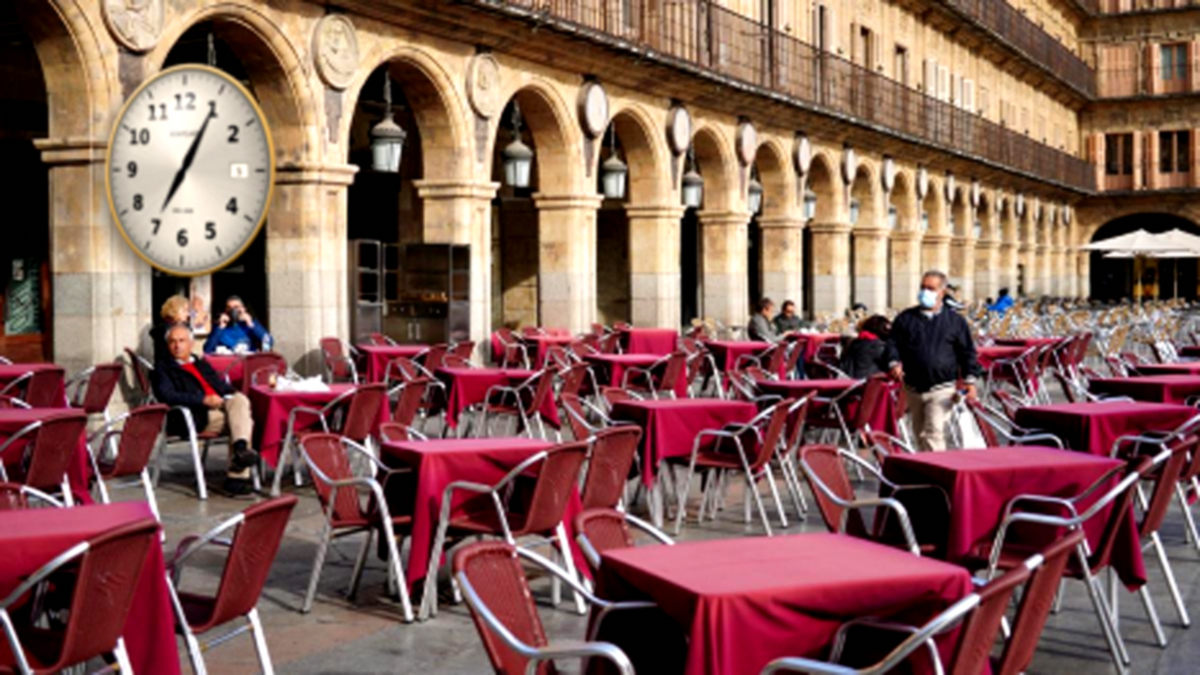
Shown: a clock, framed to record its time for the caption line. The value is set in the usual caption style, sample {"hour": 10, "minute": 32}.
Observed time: {"hour": 7, "minute": 5}
